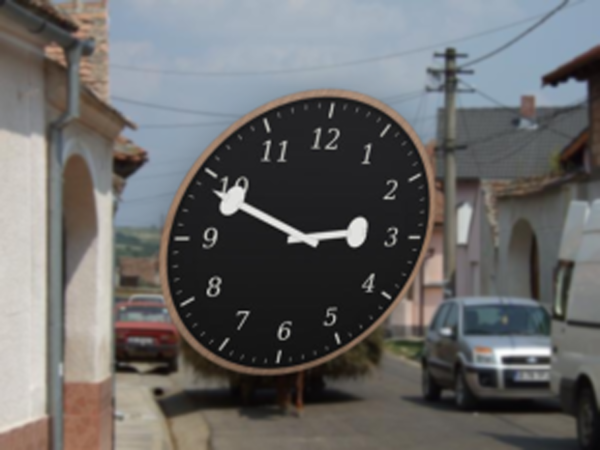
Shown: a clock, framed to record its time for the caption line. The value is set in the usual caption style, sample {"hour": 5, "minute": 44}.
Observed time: {"hour": 2, "minute": 49}
